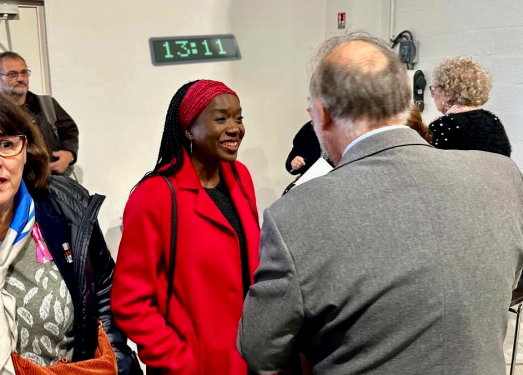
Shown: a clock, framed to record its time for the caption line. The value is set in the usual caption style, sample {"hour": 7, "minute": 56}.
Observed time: {"hour": 13, "minute": 11}
